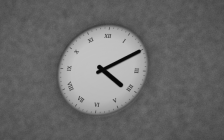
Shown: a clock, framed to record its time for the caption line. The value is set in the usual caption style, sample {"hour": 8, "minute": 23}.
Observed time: {"hour": 4, "minute": 10}
